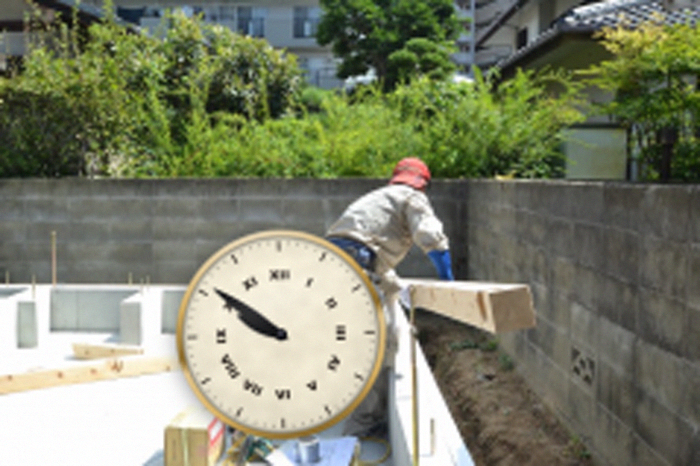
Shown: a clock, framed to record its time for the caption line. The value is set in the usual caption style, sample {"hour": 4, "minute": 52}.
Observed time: {"hour": 9, "minute": 51}
